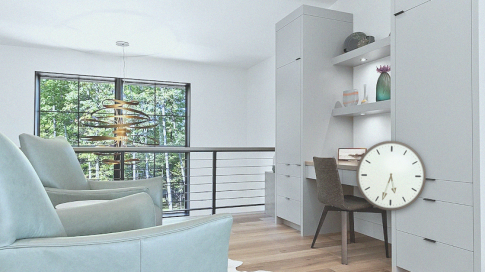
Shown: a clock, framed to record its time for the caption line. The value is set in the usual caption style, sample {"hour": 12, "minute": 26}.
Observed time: {"hour": 5, "minute": 33}
